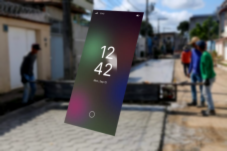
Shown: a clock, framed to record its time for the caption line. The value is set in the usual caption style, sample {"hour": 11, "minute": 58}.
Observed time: {"hour": 12, "minute": 42}
